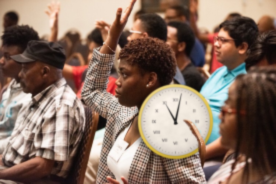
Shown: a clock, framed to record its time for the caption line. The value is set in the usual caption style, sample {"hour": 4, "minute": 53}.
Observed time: {"hour": 11, "minute": 2}
